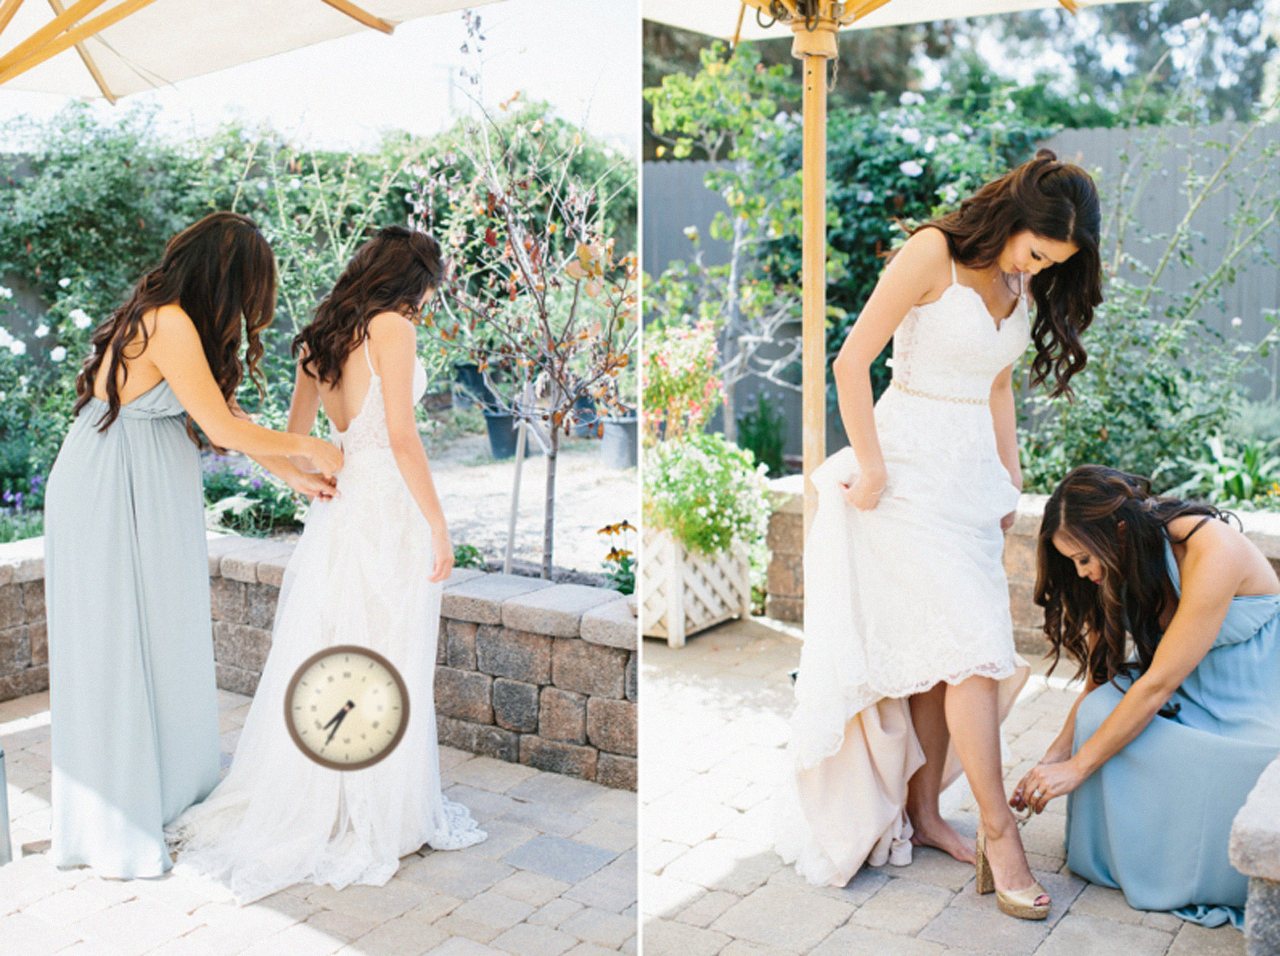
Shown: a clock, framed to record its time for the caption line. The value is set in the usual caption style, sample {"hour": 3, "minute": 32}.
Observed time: {"hour": 7, "minute": 35}
